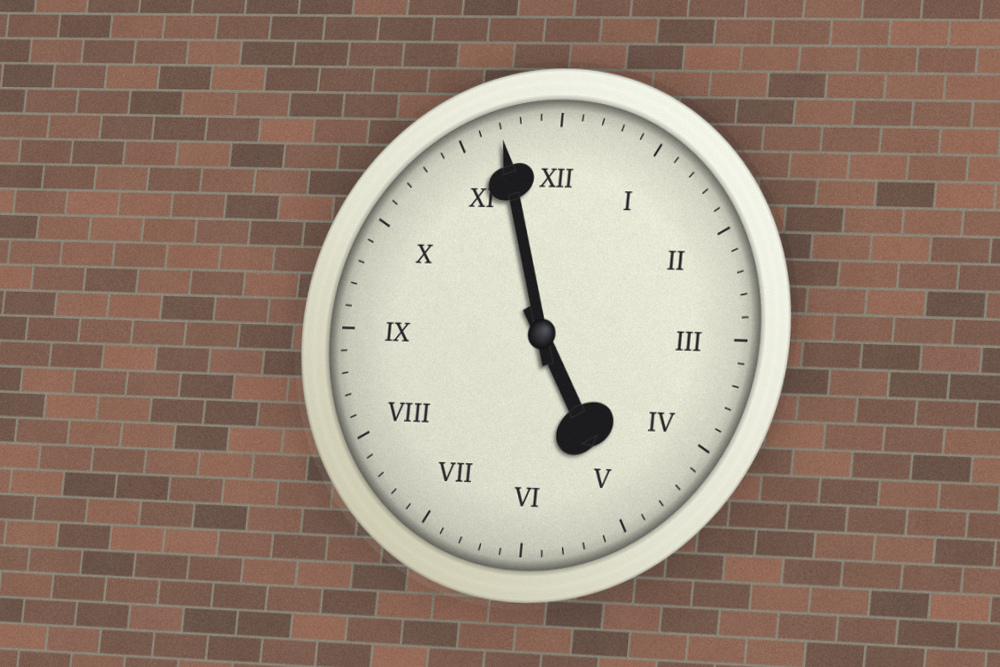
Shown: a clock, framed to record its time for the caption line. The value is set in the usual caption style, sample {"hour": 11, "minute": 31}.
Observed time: {"hour": 4, "minute": 57}
